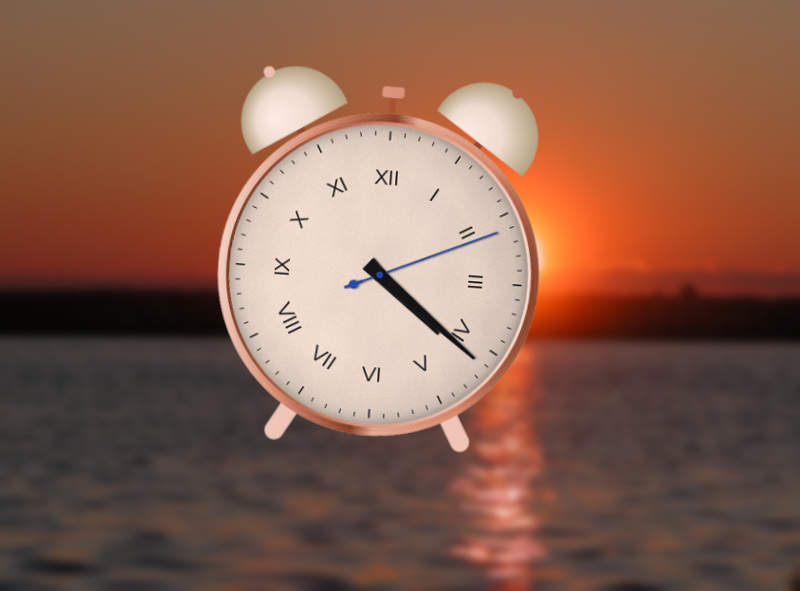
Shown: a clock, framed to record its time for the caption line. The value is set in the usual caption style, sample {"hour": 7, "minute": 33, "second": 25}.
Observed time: {"hour": 4, "minute": 21, "second": 11}
